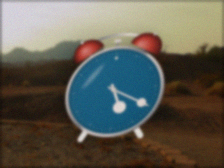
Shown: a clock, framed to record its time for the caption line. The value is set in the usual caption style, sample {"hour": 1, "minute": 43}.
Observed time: {"hour": 5, "minute": 20}
